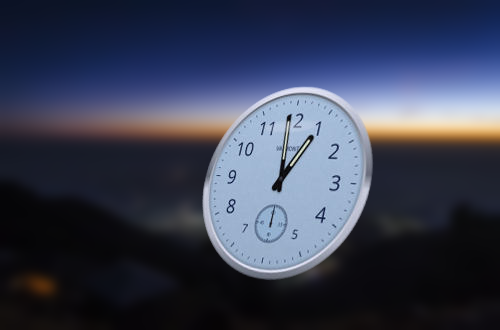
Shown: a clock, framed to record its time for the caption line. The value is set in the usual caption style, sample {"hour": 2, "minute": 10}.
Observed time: {"hour": 12, "minute": 59}
